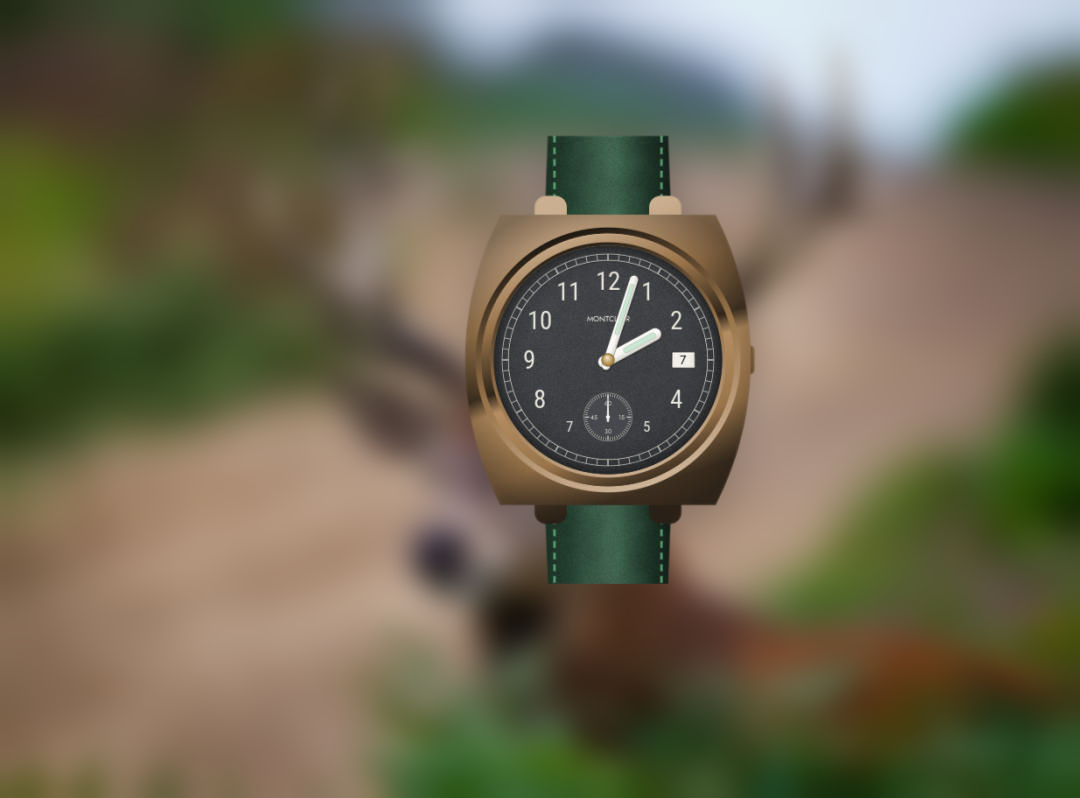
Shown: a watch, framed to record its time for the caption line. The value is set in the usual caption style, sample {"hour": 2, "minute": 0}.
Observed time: {"hour": 2, "minute": 3}
